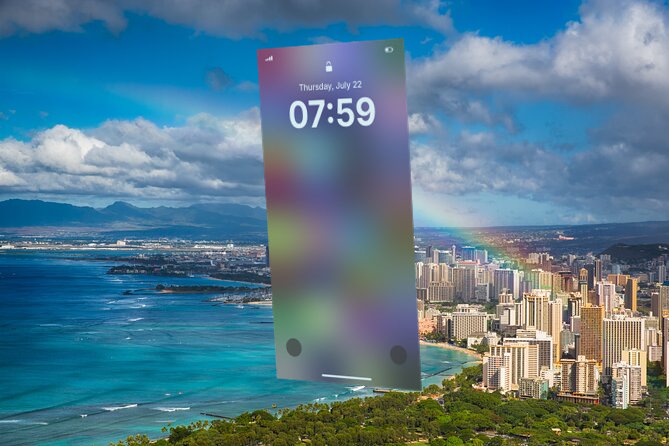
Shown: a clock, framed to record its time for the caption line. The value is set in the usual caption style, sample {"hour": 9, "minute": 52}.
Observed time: {"hour": 7, "minute": 59}
